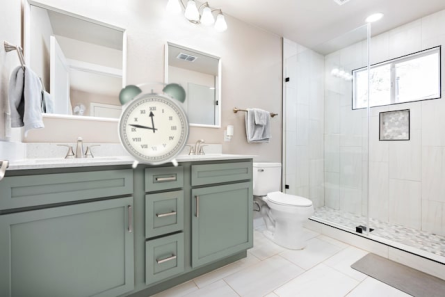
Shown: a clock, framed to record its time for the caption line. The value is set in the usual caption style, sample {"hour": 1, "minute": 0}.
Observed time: {"hour": 11, "minute": 47}
